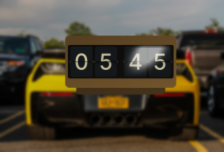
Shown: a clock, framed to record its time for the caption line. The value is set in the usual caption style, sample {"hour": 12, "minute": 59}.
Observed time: {"hour": 5, "minute": 45}
